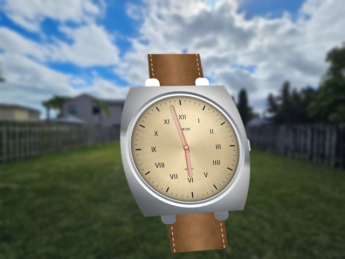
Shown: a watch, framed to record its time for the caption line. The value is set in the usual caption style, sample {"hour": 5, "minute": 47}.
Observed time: {"hour": 5, "minute": 58}
